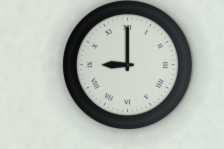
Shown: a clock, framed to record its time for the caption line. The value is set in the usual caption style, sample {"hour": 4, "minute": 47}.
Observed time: {"hour": 9, "minute": 0}
